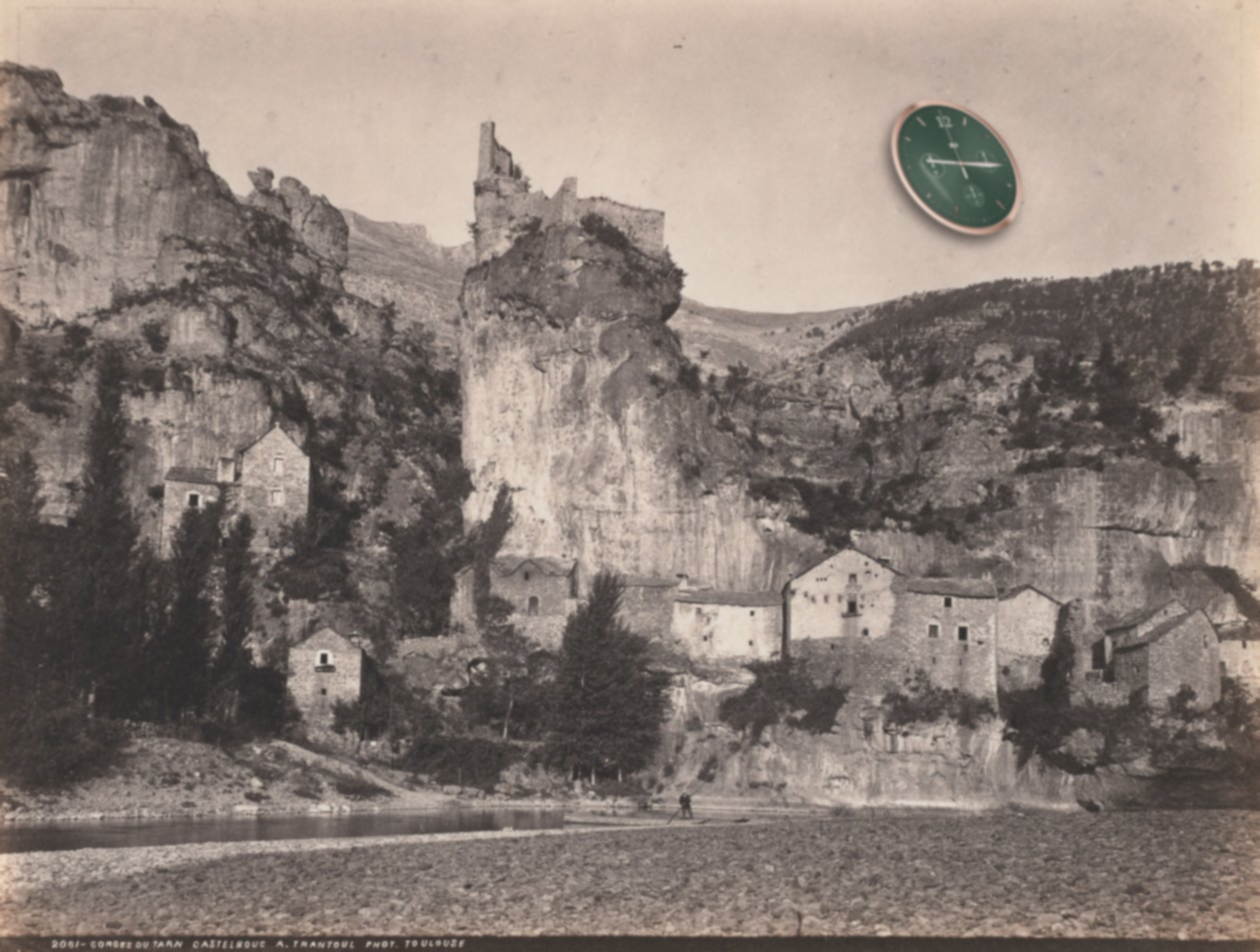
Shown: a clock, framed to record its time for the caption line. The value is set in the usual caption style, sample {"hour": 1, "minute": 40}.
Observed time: {"hour": 9, "minute": 16}
